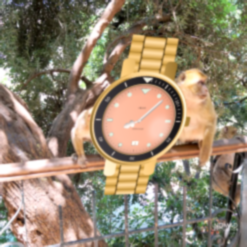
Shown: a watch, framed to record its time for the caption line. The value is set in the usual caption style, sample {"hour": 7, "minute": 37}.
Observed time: {"hour": 8, "minute": 7}
